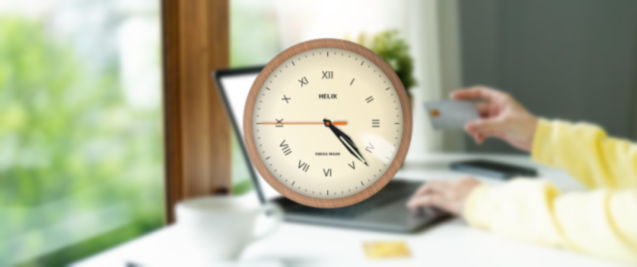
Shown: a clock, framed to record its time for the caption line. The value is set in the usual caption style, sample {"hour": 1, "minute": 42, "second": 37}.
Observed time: {"hour": 4, "minute": 22, "second": 45}
